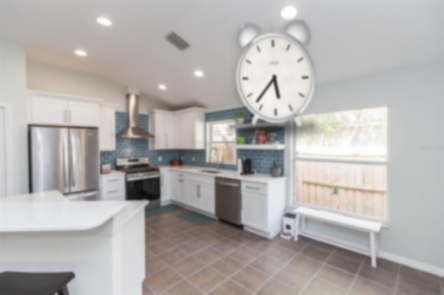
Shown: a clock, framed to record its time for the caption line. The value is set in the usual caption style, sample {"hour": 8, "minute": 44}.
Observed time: {"hour": 5, "minute": 37}
